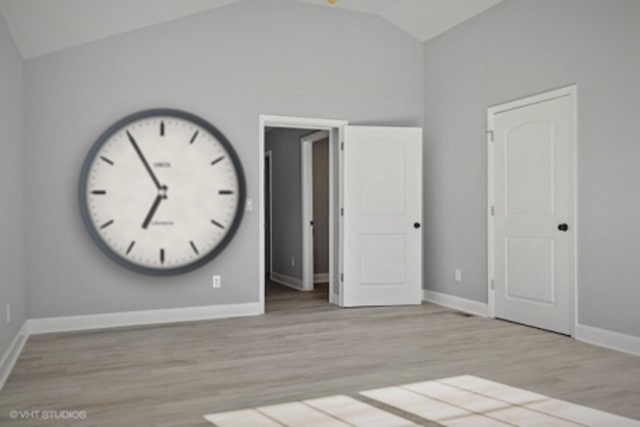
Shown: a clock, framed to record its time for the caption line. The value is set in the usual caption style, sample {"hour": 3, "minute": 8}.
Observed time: {"hour": 6, "minute": 55}
